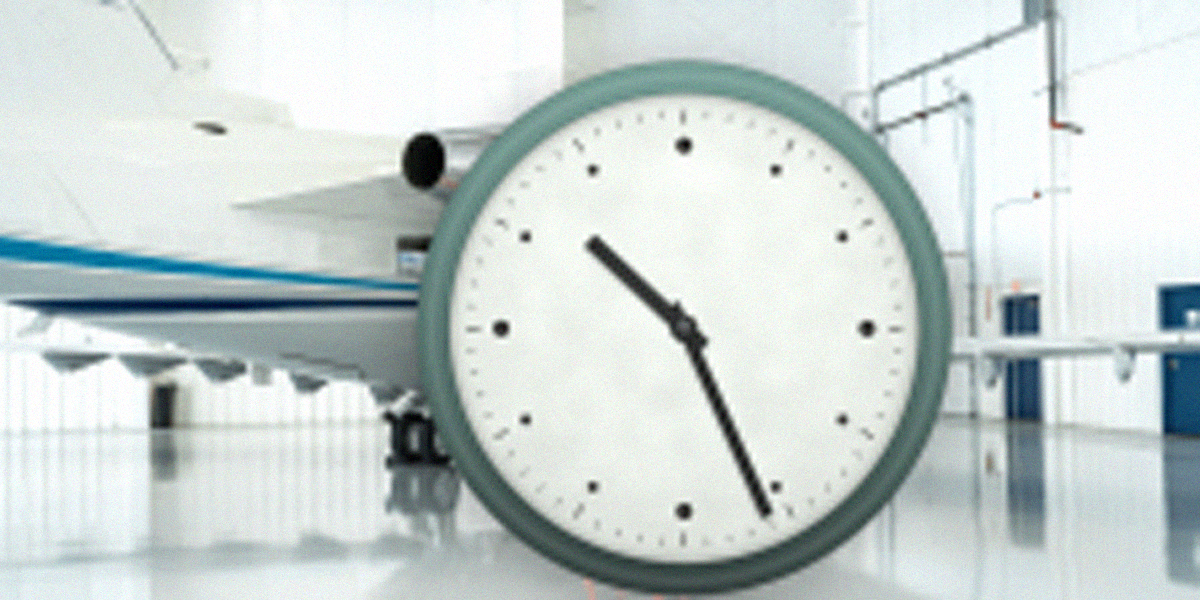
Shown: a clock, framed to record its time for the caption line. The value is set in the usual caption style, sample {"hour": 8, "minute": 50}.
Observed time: {"hour": 10, "minute": 26}
